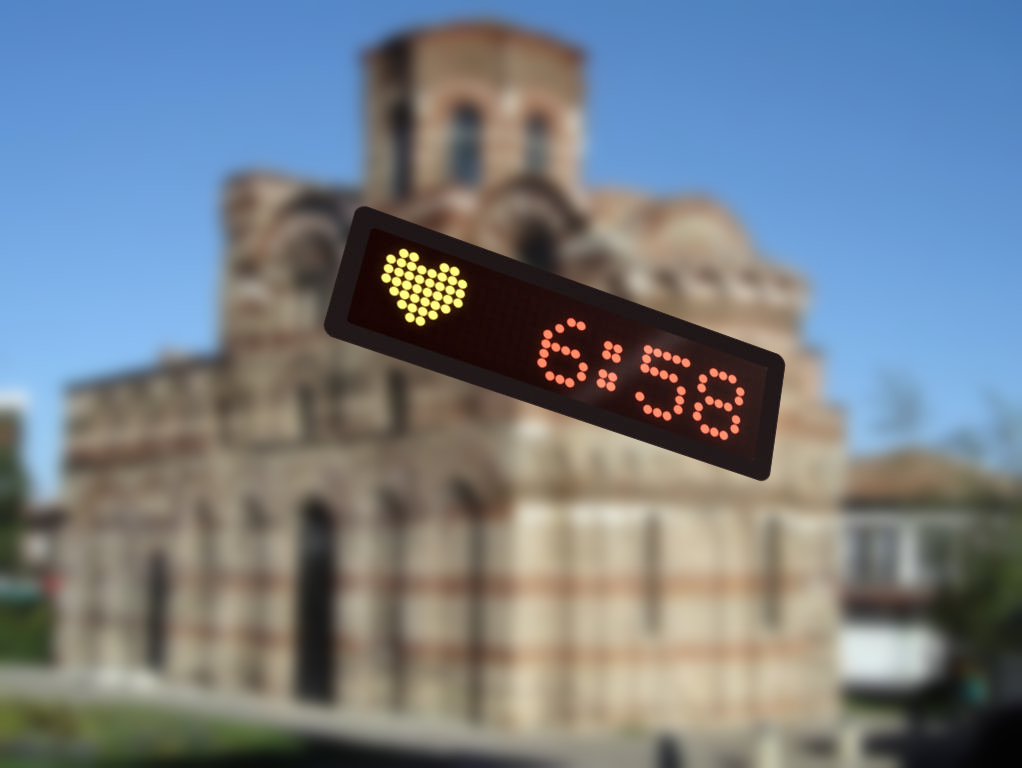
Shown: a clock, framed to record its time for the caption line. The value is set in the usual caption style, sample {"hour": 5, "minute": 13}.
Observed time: {"hour": 6, "minute": 58}
